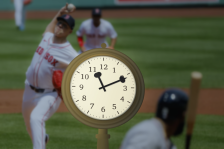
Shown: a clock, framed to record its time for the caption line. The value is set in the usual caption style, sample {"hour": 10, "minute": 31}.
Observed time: {"hour": 11, "minute": 11}
